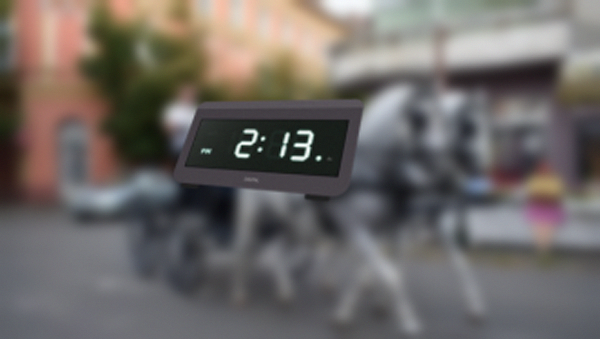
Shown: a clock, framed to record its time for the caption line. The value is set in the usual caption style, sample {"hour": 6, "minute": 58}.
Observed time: {"hour": 2, "minute": 13}
